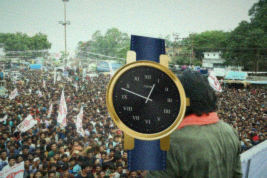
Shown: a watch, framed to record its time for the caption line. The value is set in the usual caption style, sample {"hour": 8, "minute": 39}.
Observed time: {"hour": 12, "minute": 48}
